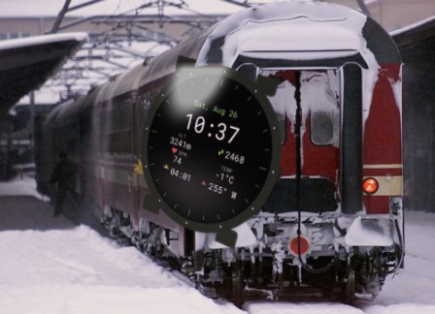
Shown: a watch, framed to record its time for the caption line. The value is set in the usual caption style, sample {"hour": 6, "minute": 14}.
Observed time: {"hour": 10, "minute": 37}
